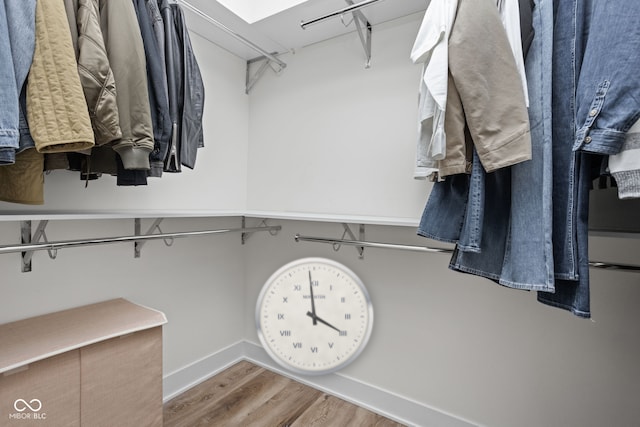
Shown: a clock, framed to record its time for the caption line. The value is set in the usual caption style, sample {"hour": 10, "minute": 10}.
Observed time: {"hour": 3, "minute": 59}
